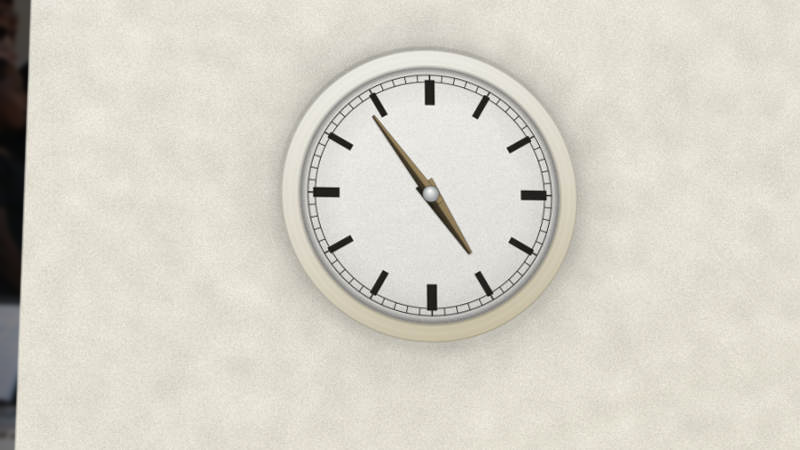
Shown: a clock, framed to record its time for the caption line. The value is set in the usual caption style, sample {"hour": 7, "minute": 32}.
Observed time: {"hour": 4, "minute": 54}
